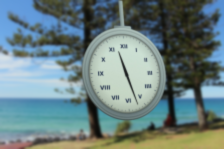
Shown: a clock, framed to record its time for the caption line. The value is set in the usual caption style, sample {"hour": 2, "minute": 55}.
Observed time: {"hour": 11, "minute": 27}
